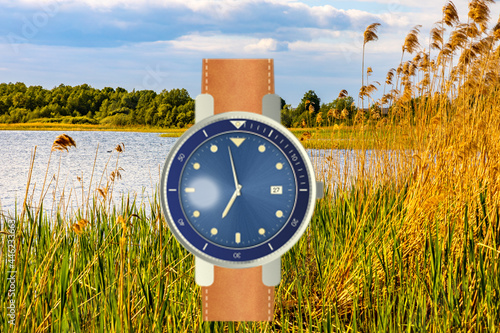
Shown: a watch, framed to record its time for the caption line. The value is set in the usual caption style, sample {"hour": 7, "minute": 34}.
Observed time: {"hour": 6, "minute": 58}
